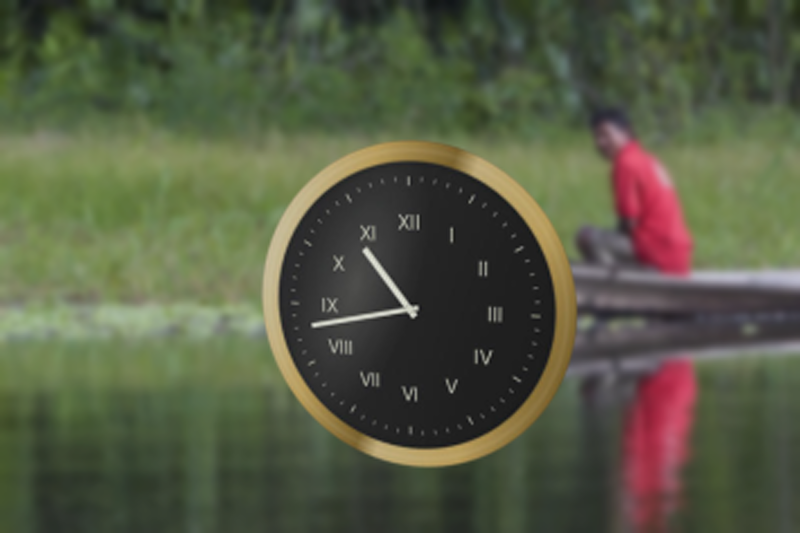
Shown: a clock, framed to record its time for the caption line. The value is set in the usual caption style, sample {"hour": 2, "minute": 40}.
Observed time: {"hour": 10, "minute": 43}
